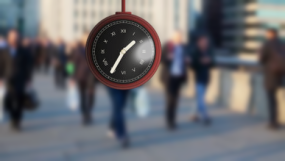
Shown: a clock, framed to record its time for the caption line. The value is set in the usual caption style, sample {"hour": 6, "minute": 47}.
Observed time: {"hour": 1, "minute": 35}
